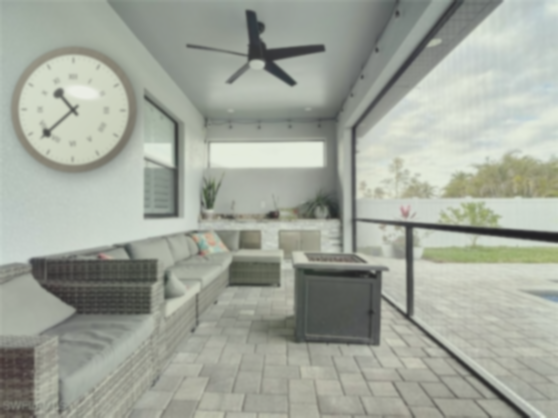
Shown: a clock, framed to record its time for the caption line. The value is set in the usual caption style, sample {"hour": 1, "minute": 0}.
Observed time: {"hour": 10, "minute": 38}
